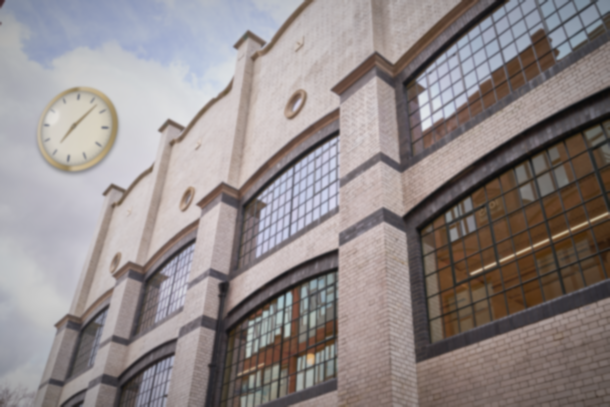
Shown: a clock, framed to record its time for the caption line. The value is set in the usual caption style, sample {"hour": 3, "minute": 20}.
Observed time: {"hour": 7, "minute": 7}
